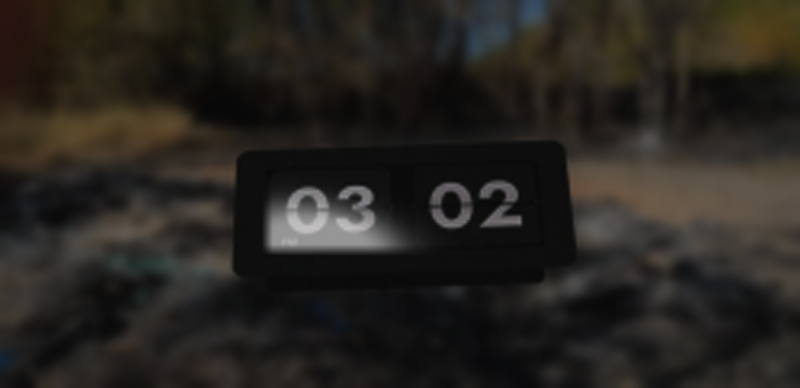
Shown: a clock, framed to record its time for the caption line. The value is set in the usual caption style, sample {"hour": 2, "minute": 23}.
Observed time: {"hour": 3, "minute": 2}
